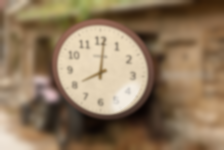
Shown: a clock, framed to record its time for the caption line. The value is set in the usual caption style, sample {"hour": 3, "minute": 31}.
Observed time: {"hour": 8, "minute": 1}
